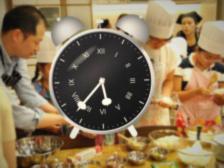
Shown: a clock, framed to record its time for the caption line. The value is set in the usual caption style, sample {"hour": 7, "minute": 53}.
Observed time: {"hour": 5, "minute": 37}
